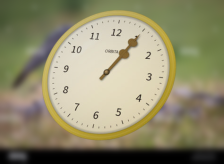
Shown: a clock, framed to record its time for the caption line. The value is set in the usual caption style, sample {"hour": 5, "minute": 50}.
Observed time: {"hour": 1, "minute": 5}
